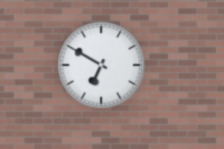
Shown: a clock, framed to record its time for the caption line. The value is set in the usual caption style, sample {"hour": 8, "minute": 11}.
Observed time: {"hour": 6, "minute": 50}
